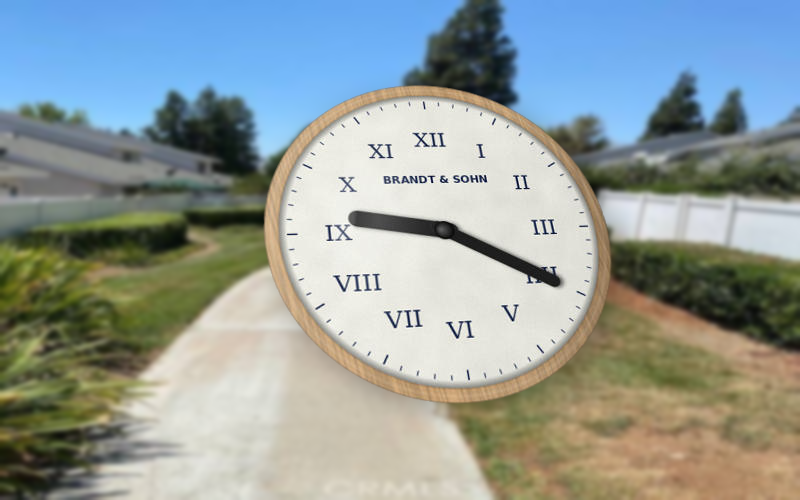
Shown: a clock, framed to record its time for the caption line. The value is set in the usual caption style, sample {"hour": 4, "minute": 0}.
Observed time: {"hour": 9, "minute": 20}
